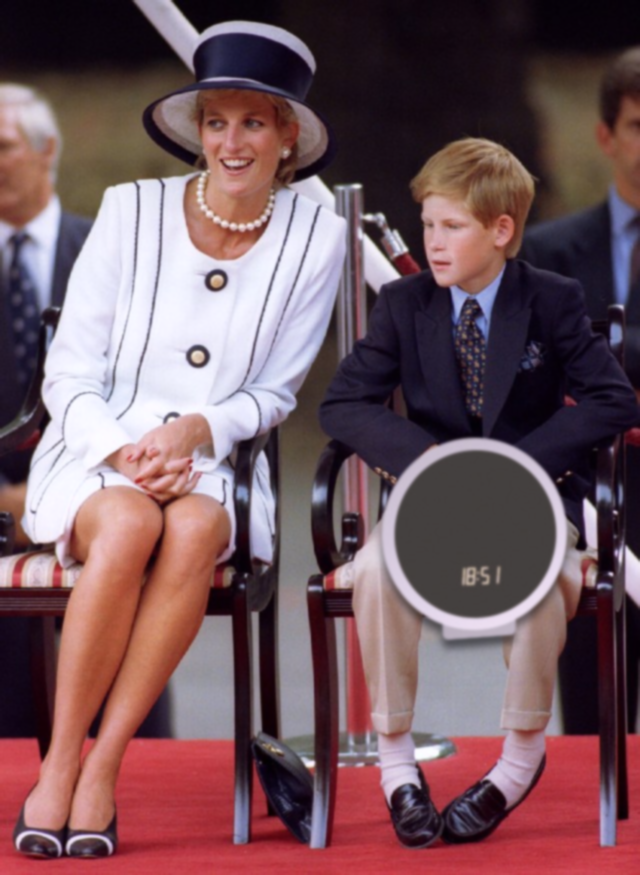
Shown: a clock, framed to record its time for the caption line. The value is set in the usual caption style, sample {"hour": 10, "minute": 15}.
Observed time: {"hour": 18, "minute": 51}
